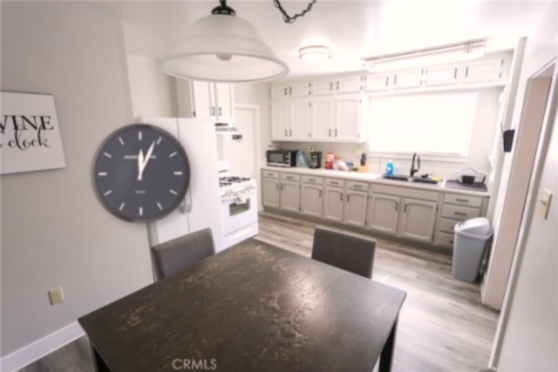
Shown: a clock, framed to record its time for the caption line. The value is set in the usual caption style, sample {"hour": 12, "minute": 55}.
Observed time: {"hour": 12, "minute": 4}
